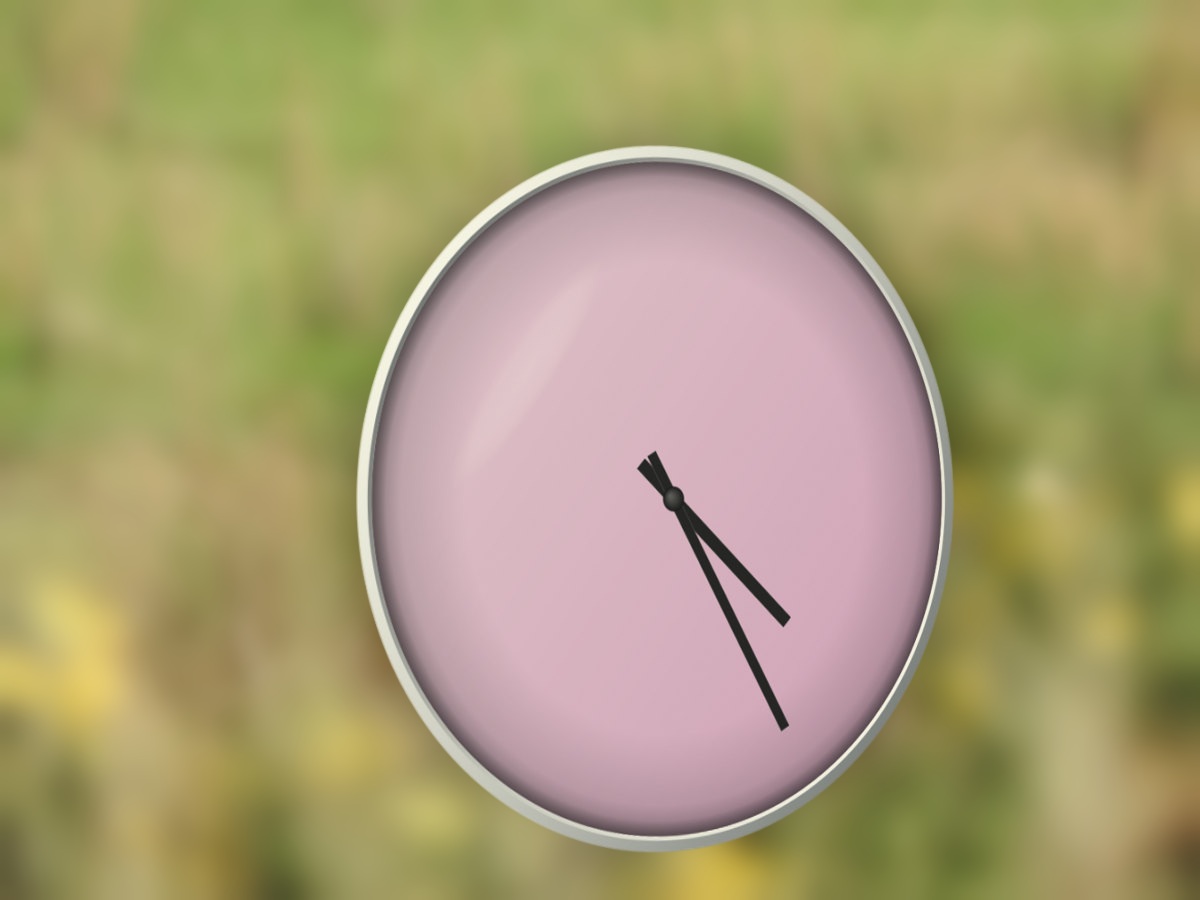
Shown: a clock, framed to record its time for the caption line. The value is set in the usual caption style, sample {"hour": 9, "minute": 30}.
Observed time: {"hour": 4, "minute": 25}
